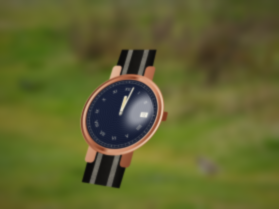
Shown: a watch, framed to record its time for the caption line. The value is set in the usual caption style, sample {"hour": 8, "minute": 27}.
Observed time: {"hour": 12, "minute": 2}
